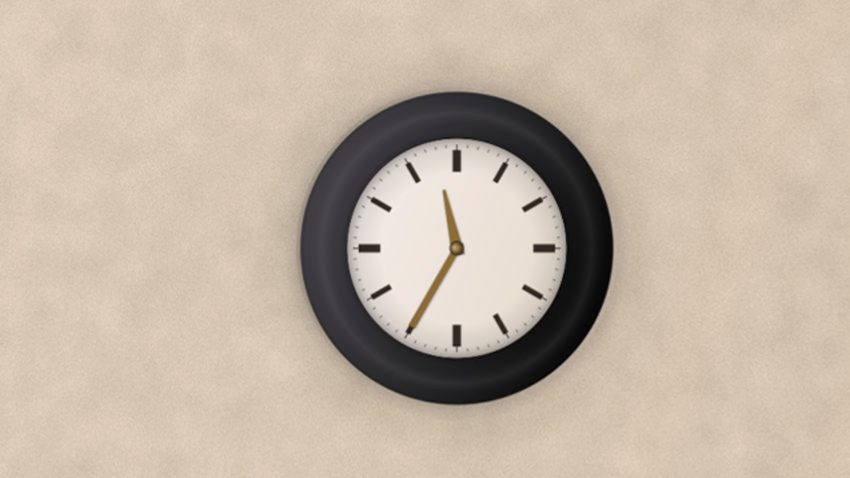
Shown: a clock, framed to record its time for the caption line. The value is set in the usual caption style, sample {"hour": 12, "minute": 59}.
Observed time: {"hour": 11, "minute": 35}
